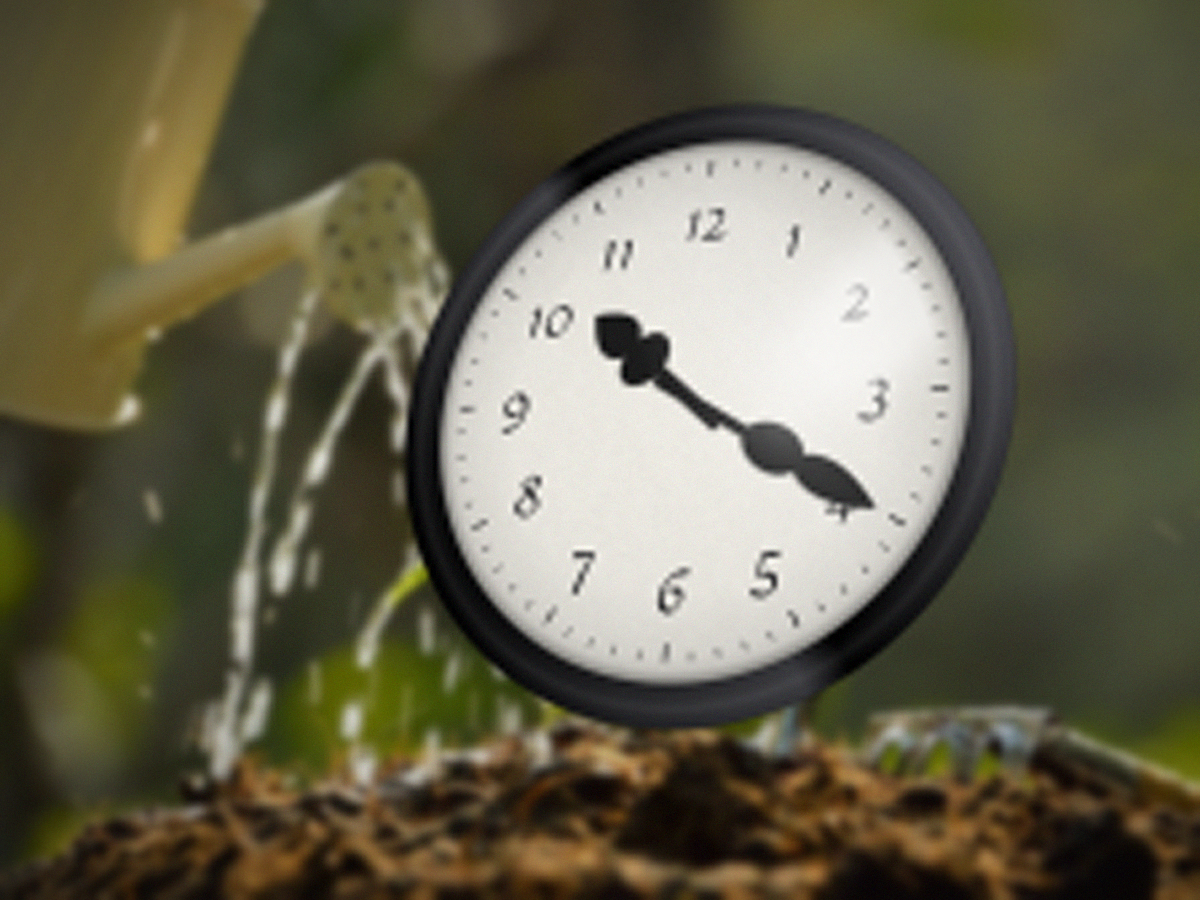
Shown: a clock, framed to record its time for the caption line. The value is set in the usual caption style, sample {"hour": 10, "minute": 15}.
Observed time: {"hour": 10, "minute": 20}
